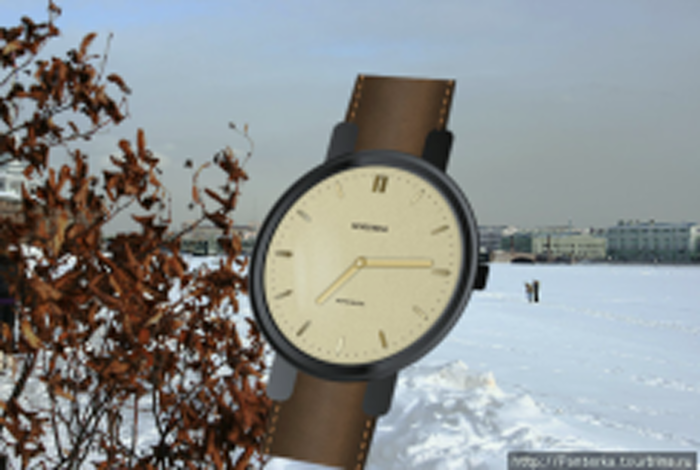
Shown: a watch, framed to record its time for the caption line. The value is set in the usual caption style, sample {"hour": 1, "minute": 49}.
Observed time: {"hour": 7, "minute": 14}
